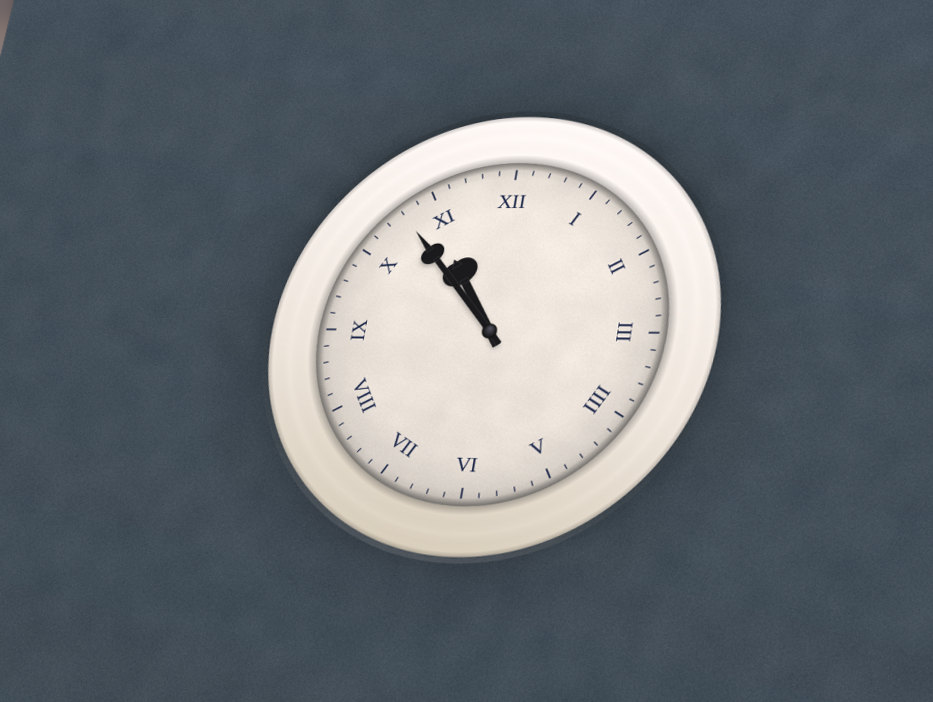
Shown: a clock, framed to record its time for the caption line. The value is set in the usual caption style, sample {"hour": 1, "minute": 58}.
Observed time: {"hour": 10, "minute": 53}
